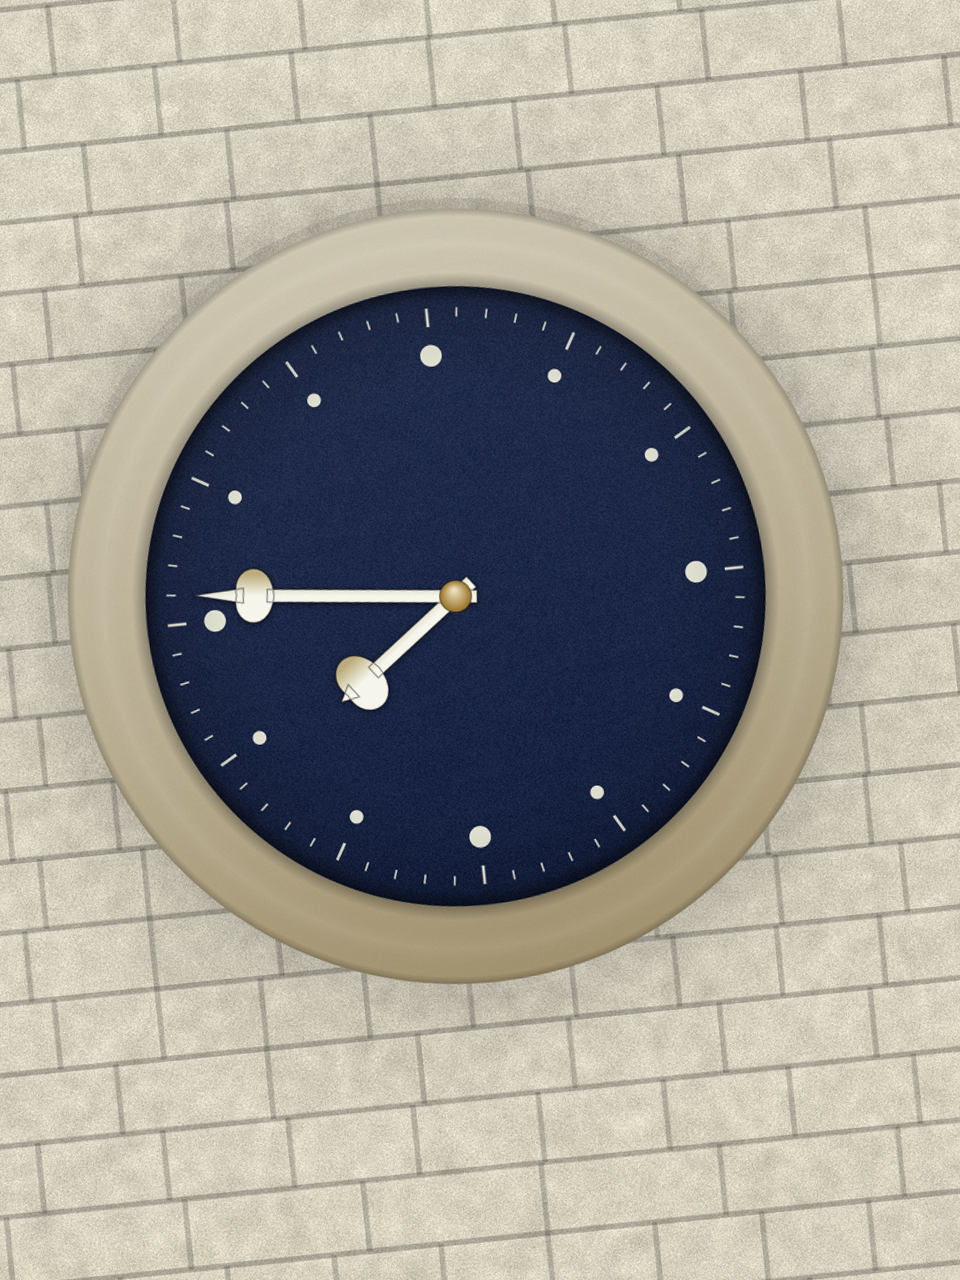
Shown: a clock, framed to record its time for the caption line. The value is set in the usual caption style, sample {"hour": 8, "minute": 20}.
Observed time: {"hour": 7, "minute": 46}
